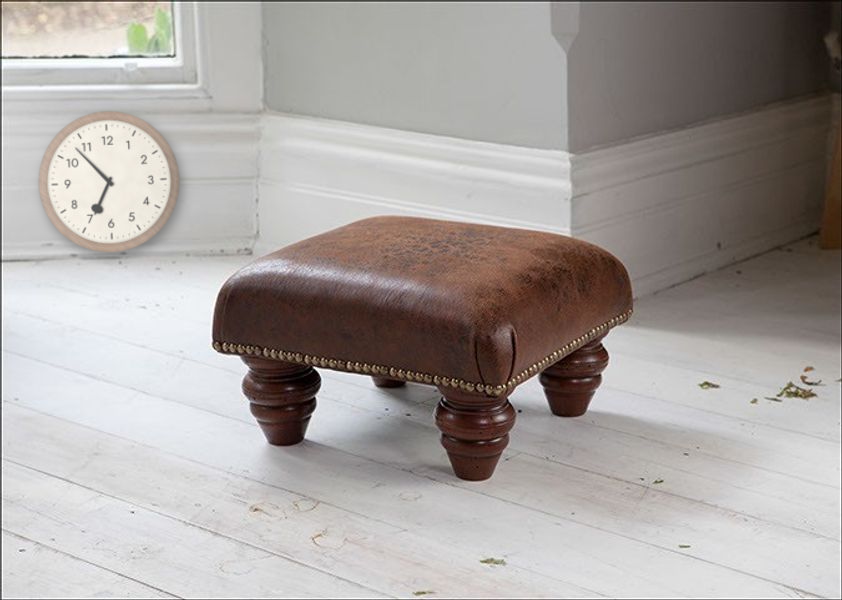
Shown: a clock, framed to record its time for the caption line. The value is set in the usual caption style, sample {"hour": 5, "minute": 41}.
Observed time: {"hour": 6, "minute": 53}
